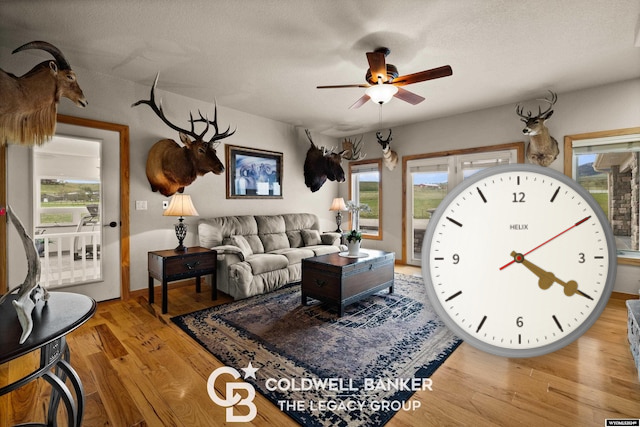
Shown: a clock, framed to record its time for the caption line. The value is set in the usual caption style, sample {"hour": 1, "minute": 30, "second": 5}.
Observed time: {"hour": 4, "minute": 20, "second": 10}
